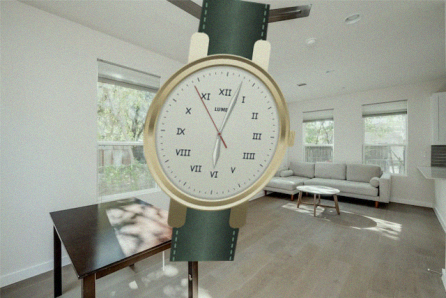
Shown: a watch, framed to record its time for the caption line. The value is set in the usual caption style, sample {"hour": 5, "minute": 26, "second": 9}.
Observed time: {"hour": 6, "minute": 2, "second": 54}
